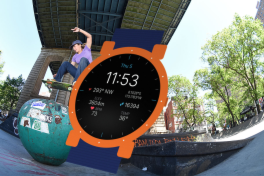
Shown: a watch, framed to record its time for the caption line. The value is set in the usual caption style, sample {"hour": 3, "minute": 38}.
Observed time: {"hour": 11, "minute": 53}
